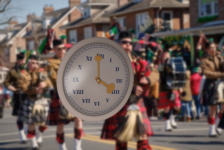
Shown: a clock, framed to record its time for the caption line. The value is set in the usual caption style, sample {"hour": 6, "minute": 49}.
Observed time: {"hour": 3, "minute": 59}
